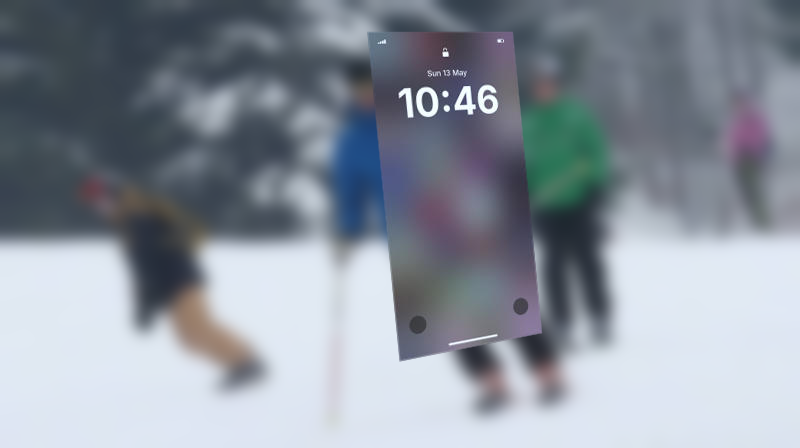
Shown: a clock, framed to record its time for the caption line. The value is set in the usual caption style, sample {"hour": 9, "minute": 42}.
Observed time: {"hour": 10, "minute": 46}
